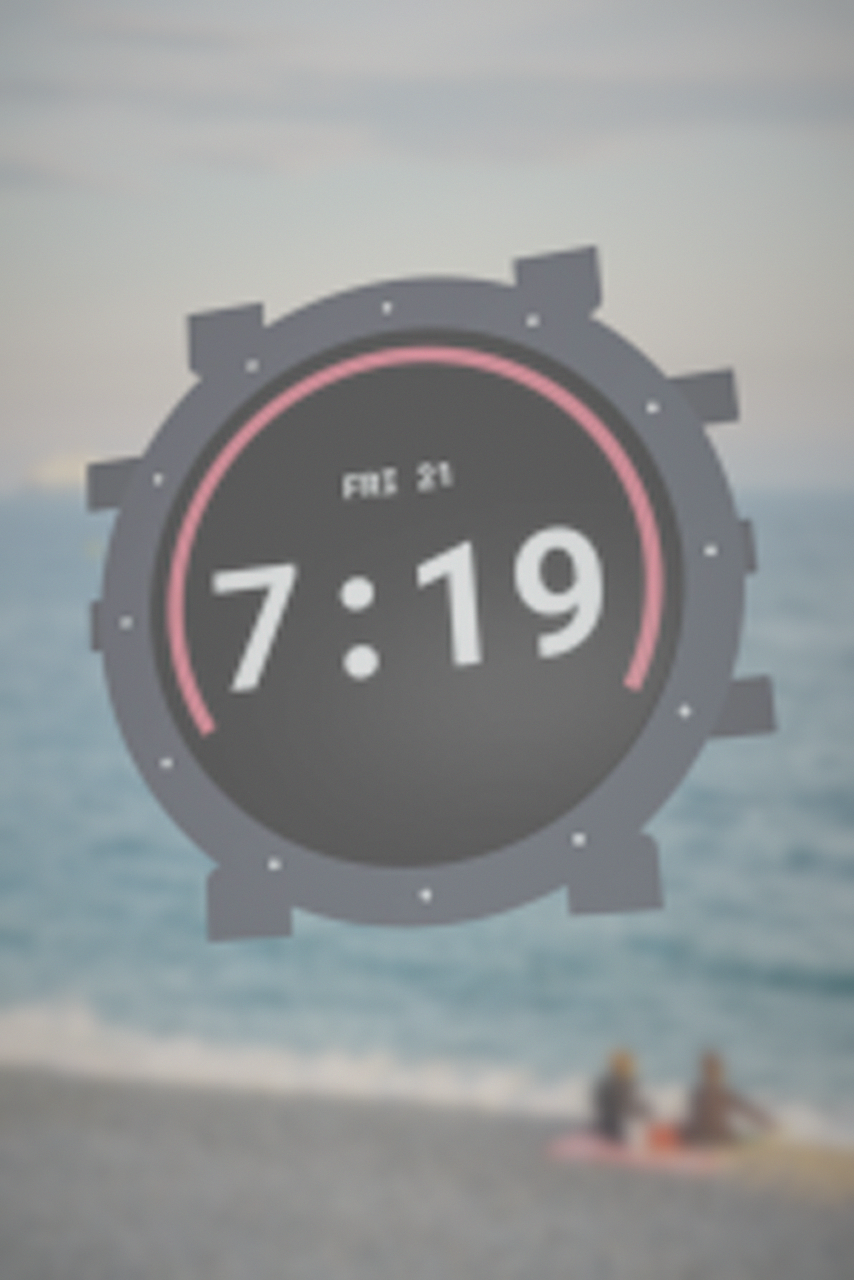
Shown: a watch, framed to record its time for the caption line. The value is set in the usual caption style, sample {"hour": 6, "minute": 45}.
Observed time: {"hour": 7, "minute": 19}
